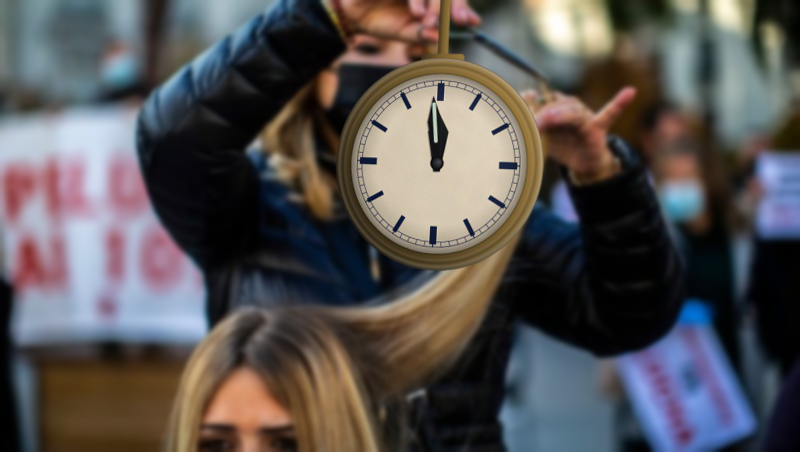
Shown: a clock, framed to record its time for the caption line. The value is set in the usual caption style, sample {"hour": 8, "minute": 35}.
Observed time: {"hour": 11, "minute": 59}
